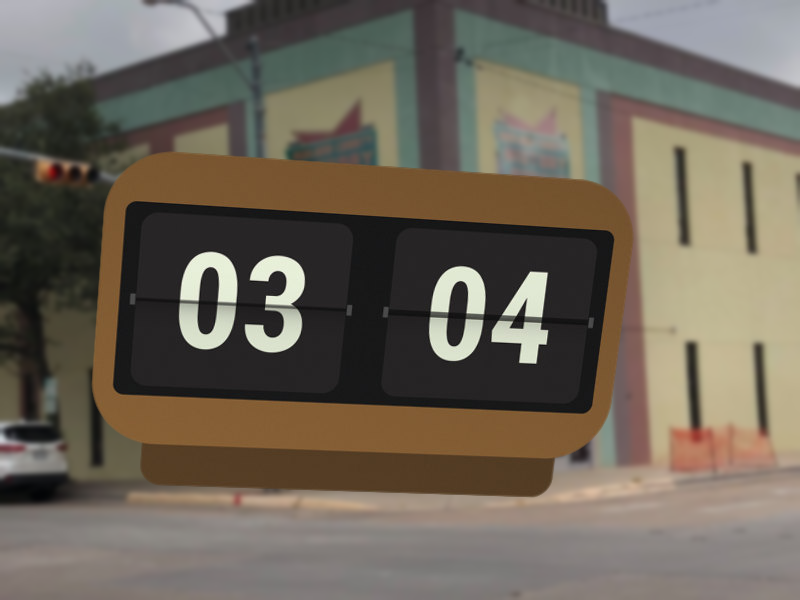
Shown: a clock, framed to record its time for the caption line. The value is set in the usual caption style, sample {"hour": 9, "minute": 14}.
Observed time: {"hour": 3, "minute": 4}
